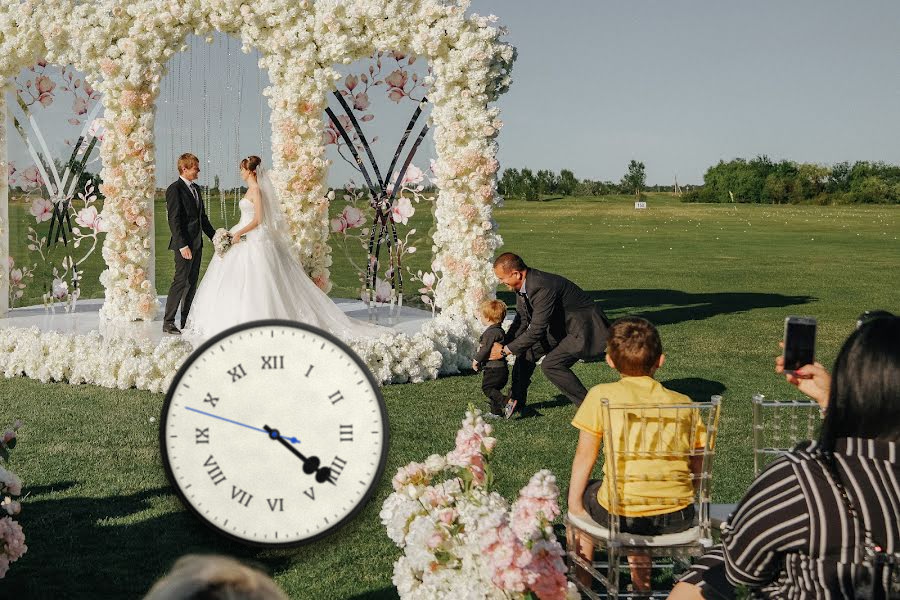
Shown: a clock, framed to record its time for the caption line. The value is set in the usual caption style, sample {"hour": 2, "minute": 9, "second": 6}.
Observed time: {"hour": 4, "minute": 21, "second": 48}
